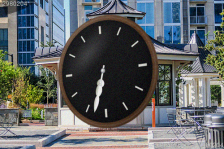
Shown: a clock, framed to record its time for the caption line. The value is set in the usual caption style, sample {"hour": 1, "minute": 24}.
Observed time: {"hour": 6, "minute": 33}
